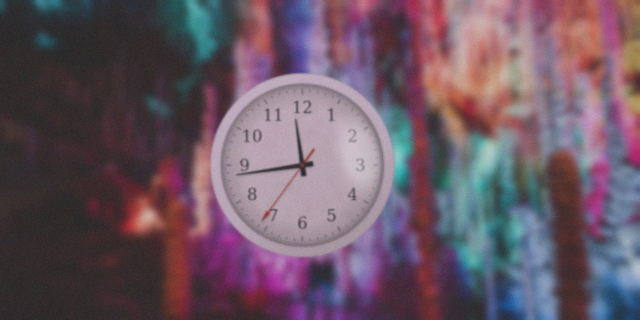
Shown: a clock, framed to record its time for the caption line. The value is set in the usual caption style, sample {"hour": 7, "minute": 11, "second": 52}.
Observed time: {"hour": 11, "minute": 43, "second": 36}
